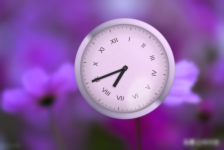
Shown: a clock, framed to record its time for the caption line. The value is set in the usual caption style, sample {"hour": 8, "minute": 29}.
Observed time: {"hour": 7, "minute": 45}
